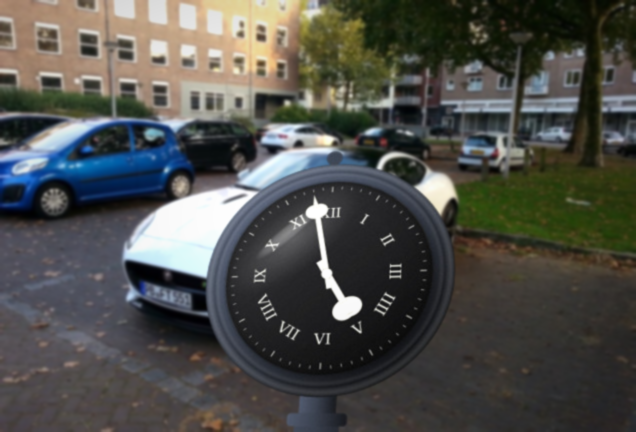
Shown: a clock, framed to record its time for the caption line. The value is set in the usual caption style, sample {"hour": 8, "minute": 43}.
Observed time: {"hour": 4, "minute": 58}
